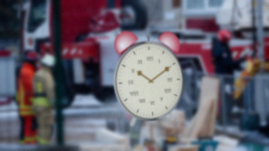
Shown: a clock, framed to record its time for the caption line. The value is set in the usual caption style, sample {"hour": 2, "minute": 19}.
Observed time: {"hour": 10, "minute": 10}
